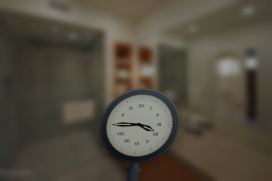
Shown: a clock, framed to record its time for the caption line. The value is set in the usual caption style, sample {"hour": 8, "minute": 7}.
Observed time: {"hour": 3, "minute": 45}
